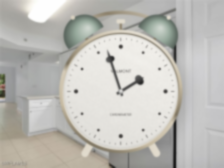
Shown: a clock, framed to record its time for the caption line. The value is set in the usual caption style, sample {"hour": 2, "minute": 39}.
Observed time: {"hour": 1, "minute": 57}
